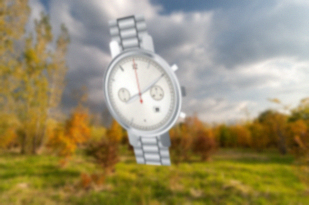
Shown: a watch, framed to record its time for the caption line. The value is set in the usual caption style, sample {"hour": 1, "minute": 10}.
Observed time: {"hour": 8, "minute": 10}
